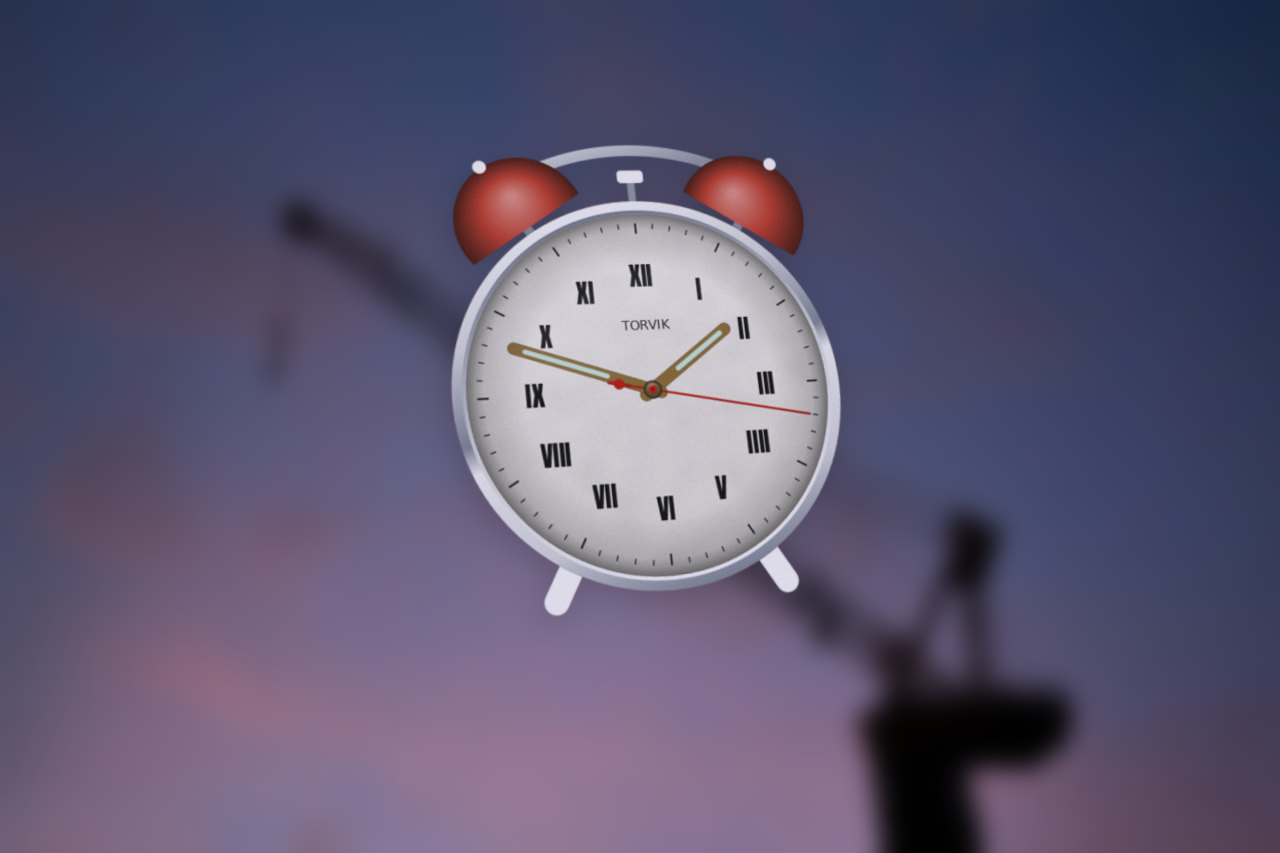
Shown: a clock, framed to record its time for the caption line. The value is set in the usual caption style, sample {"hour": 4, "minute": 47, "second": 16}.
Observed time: {"hour": 1, "minute": 48, "second": 17}
